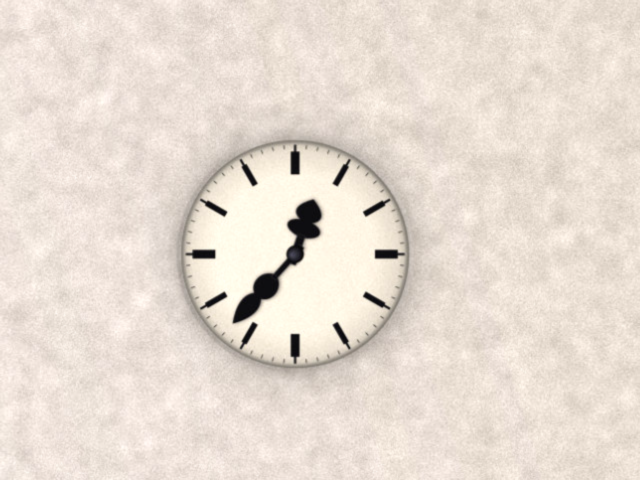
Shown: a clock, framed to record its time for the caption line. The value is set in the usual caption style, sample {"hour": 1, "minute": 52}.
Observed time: {"hour": 12, "minute": 37}
